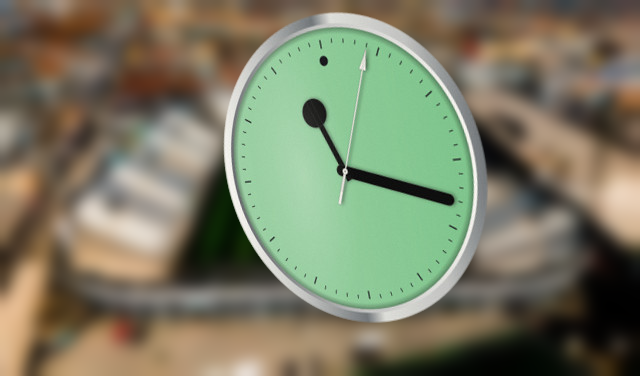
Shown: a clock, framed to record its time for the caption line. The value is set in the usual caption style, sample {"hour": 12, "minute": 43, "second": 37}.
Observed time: {"hour": 11, "minute": 18, "second": 4}
